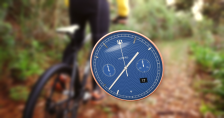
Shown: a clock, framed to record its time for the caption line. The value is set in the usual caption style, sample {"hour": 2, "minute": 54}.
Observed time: {"hour": 1, "minute": 38}
